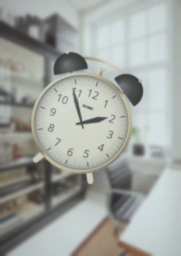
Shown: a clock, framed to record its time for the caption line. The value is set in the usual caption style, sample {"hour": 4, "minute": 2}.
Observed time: {"hour": 1, "minute": 54}
